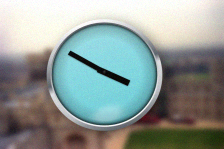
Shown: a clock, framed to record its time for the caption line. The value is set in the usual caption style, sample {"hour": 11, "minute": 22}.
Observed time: {"hour": 3, "minute": 50}
